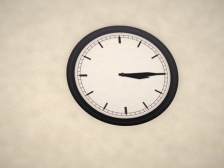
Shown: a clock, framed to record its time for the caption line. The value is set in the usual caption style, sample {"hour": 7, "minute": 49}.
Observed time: {"hour": 3, "minute": 15}
